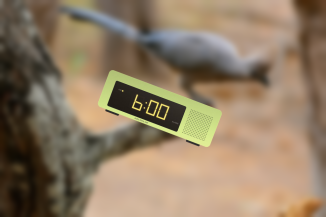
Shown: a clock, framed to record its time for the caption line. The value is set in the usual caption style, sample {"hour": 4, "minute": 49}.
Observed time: {"hour": 6, "minute": 0}
